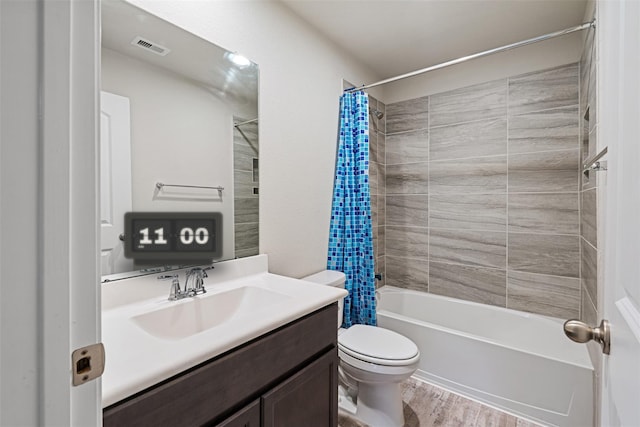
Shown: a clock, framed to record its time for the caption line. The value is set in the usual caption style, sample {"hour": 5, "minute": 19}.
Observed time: {"hour": 11, "minute": 0}
